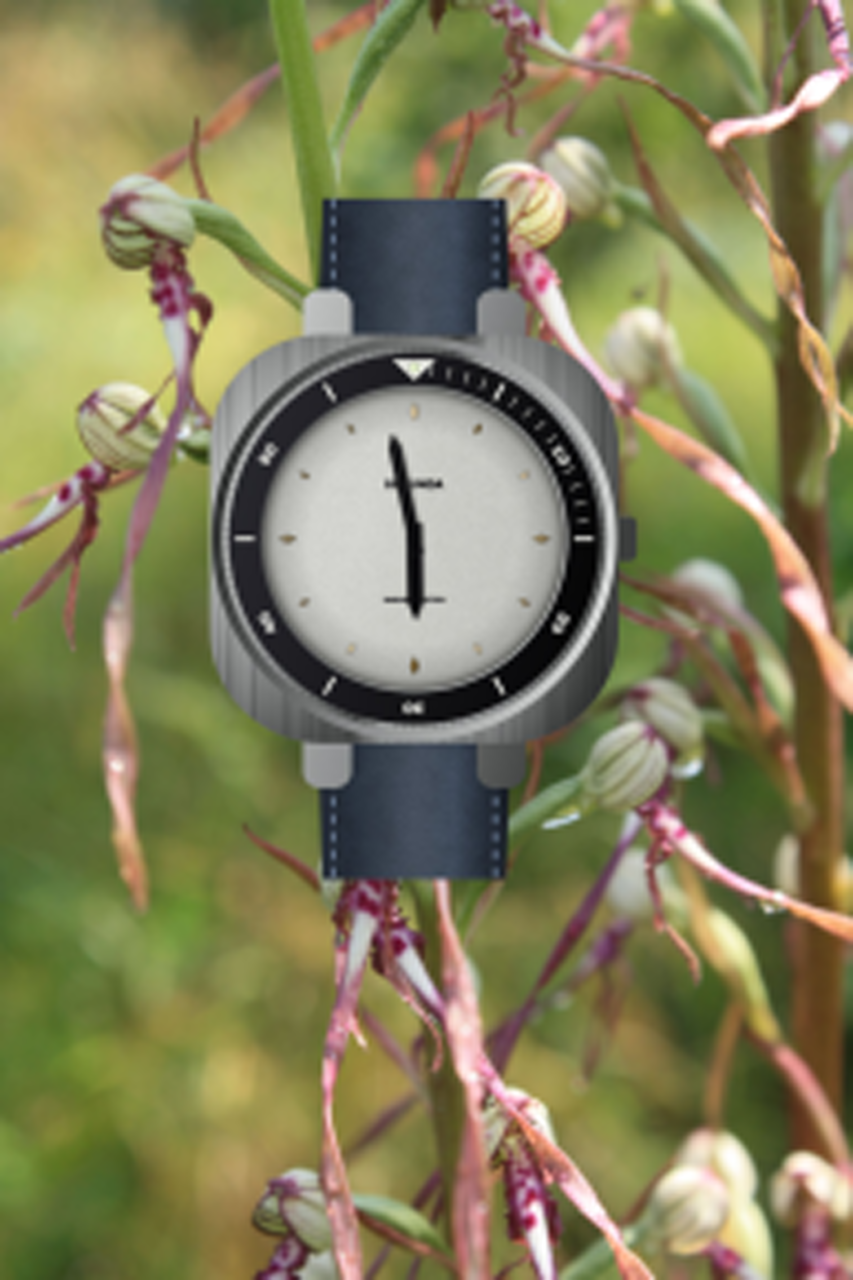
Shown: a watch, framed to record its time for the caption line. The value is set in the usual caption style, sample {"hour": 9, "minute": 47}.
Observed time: {"hour": 5, "minute": 58}
